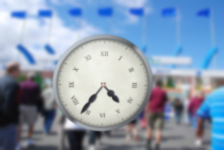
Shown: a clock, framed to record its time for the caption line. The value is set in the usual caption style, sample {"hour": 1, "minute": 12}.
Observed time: {"hour": 4, "minute": 36}
